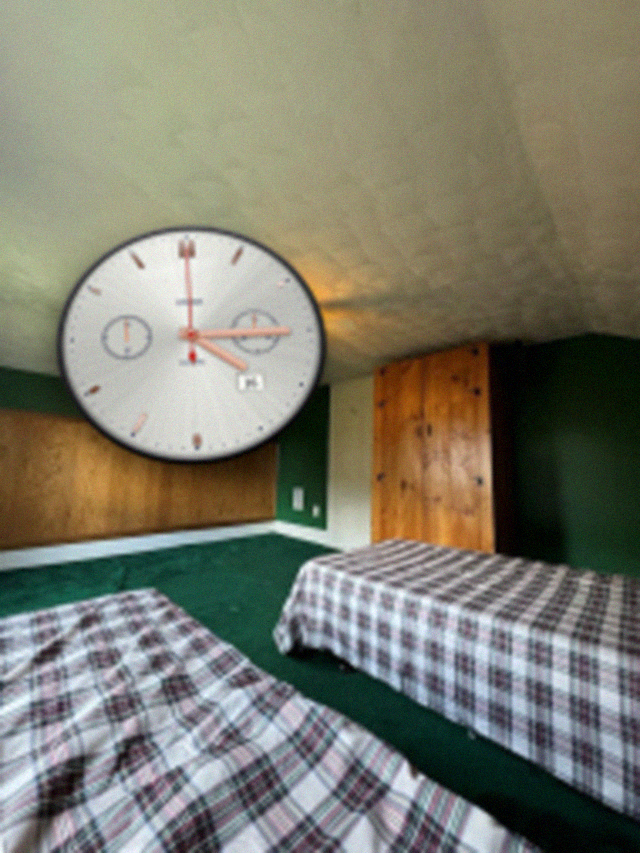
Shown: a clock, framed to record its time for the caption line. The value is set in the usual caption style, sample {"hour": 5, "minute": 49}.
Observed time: {"hour": 4, "minute": 15}
